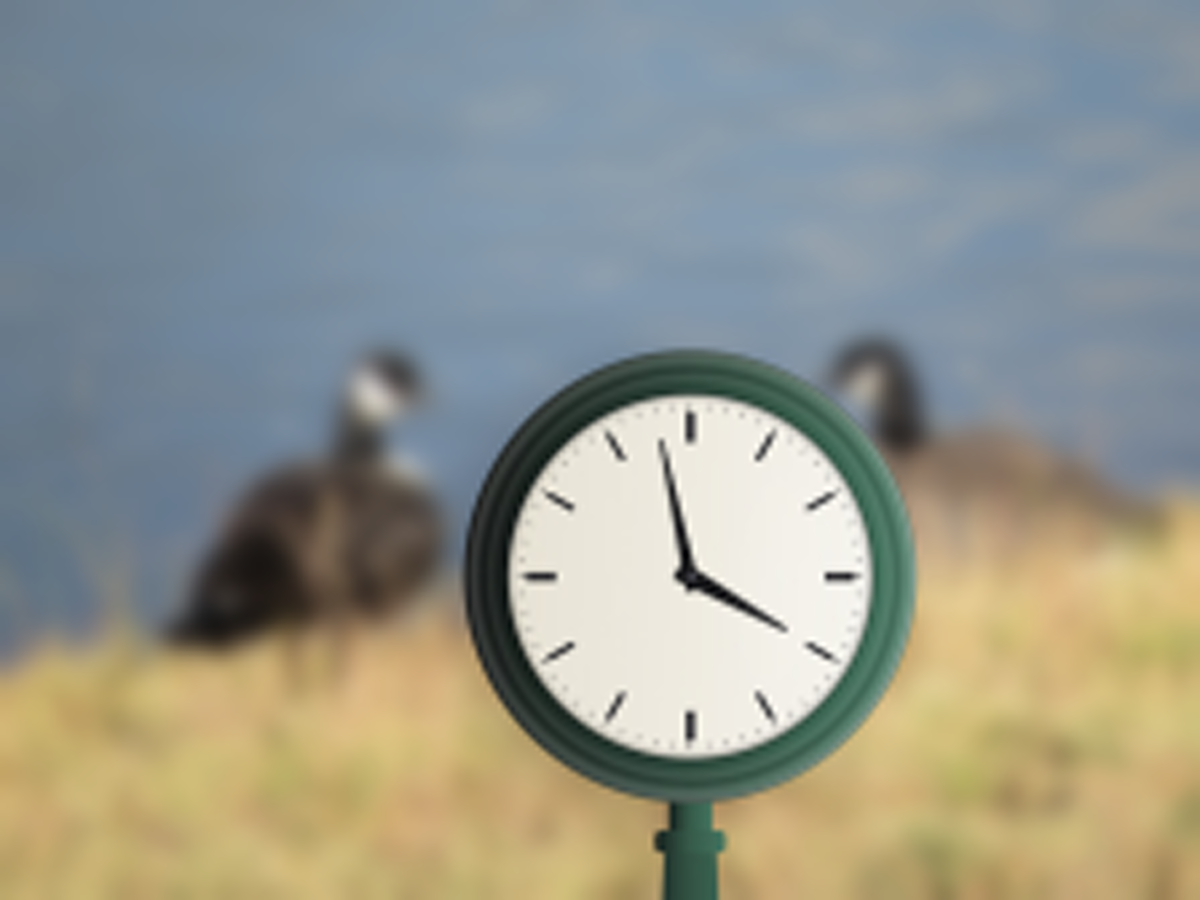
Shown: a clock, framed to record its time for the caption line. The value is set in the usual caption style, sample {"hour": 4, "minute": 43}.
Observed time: {"hour": 3, "minute": 58}
